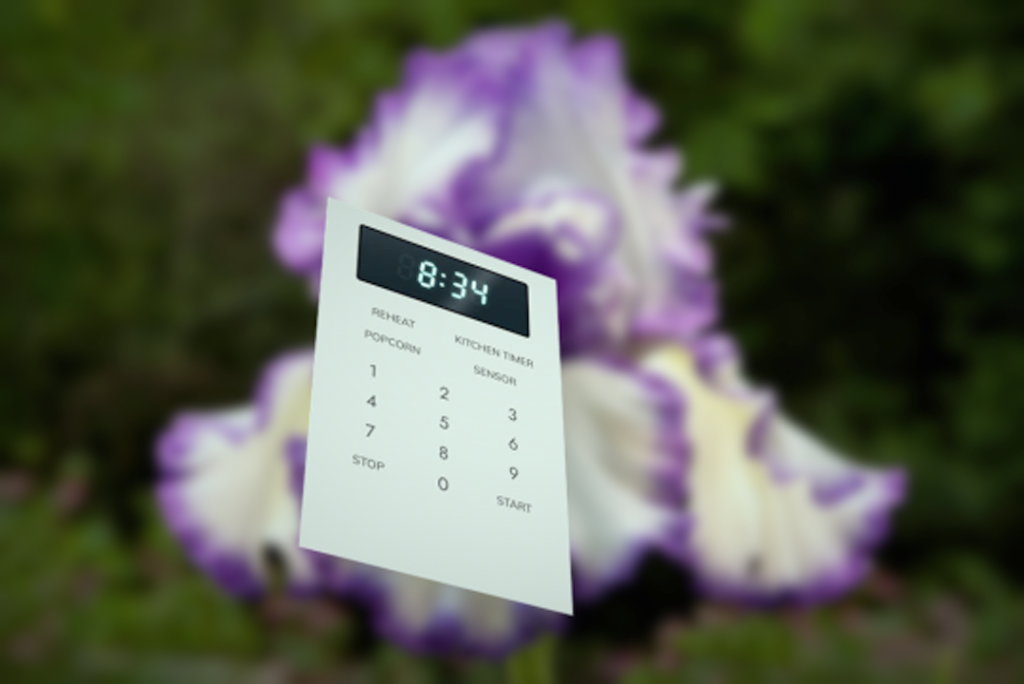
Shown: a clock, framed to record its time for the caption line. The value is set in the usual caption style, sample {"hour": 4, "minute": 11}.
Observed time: {"hour": 8, "minute": 34}
